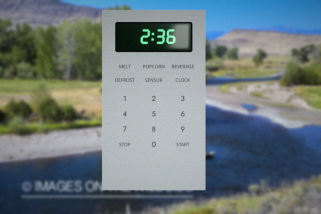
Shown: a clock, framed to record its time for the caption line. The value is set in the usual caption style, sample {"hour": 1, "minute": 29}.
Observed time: {"hour": 2, "minute": 36}
